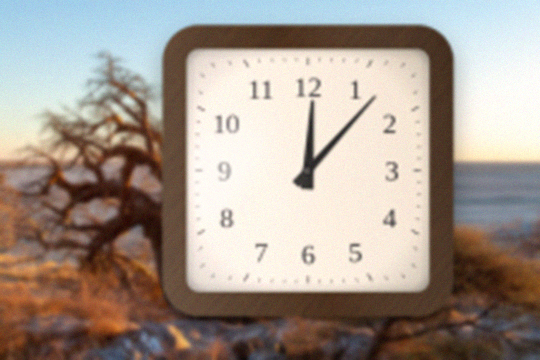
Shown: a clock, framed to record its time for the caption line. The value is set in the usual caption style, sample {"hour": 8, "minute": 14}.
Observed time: {"hour": 12, "minute": 7}
